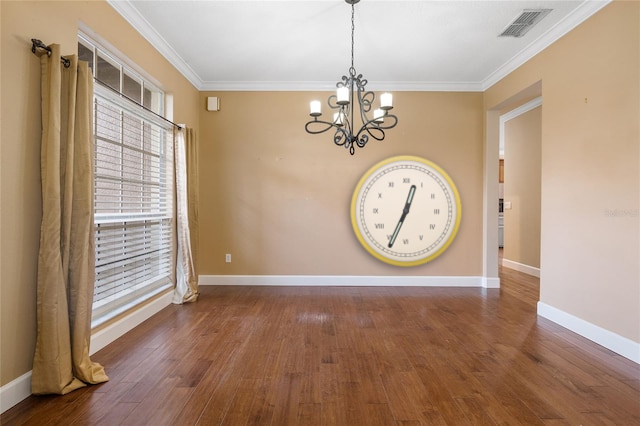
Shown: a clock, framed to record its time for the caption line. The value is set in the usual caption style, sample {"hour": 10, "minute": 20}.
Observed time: {"hour": 12, "minute": 34}
